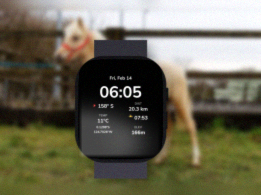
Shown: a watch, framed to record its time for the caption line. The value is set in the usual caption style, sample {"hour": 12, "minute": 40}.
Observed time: {"hour": 6, "minute": 5}
